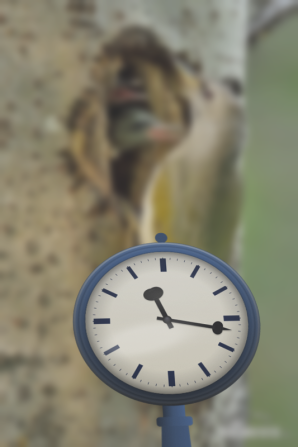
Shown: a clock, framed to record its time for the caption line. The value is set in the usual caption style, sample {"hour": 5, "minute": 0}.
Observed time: {"hour": 11, "minute": 17}
